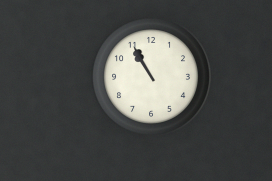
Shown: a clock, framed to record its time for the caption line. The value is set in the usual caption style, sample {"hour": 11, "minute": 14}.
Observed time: {"hour": 10, "minute": 55}
